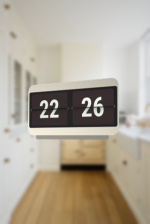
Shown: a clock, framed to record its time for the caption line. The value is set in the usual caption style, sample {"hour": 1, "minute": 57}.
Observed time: {"hour": 22, "minute": 26}
